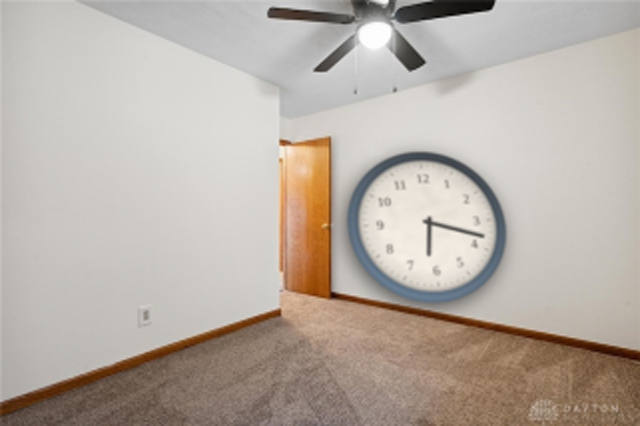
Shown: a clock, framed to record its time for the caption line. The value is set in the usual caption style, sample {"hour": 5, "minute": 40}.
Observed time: {"hour": 6, "minute": 18}
